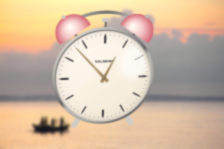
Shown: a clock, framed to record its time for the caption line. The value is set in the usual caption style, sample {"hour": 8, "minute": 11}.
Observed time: {"hour": 12, "minute": 53}
